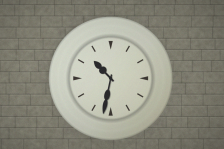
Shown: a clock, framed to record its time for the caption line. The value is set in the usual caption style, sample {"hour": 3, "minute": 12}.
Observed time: {"hour": 10, "minute": 32}
